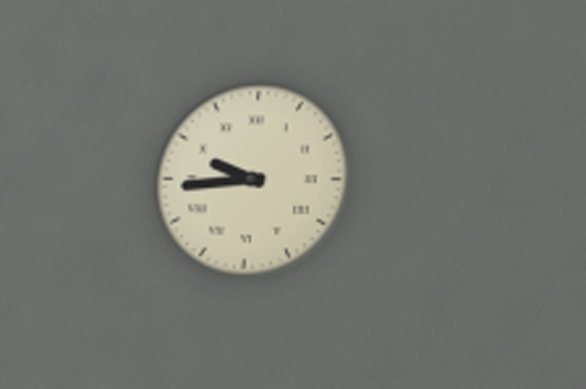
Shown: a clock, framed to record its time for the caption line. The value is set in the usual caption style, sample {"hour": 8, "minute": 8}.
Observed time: {"hour": 9, "minute": 44}
